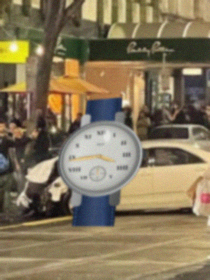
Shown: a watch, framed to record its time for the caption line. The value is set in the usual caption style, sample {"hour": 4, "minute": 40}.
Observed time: {"hour": 3, "minute": 44}
